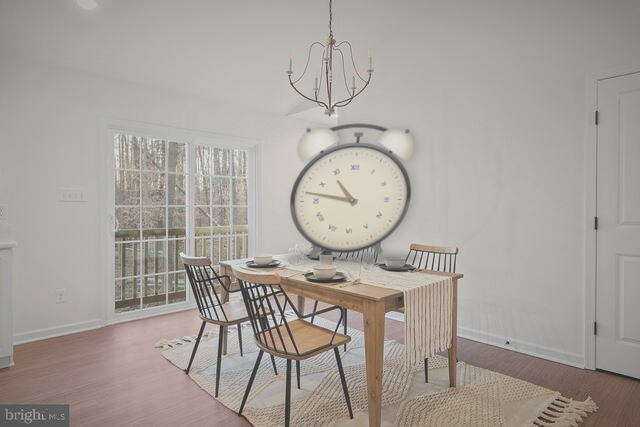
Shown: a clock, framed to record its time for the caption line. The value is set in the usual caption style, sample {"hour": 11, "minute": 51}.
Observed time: {"hour": 10, "minute": 47}
